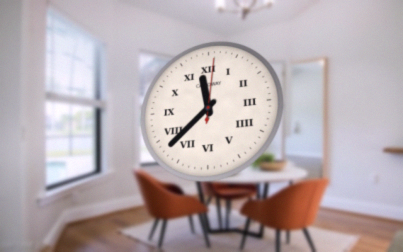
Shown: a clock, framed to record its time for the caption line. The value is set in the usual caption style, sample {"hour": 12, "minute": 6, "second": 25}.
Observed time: {"hour": 11, "minute": 38, "second": 1}
